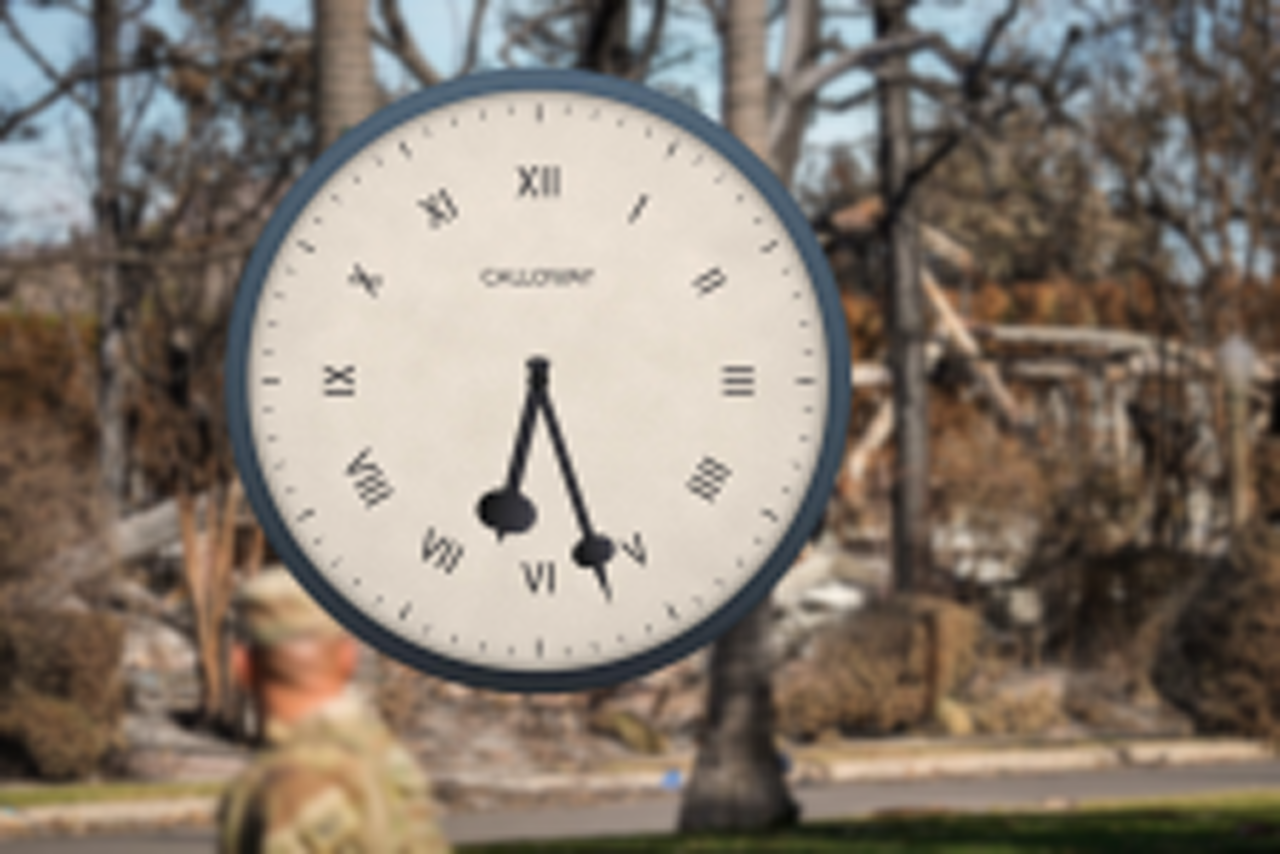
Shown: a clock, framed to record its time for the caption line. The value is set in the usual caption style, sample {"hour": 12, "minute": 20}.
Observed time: {"hour": 6, "minute": 27}
